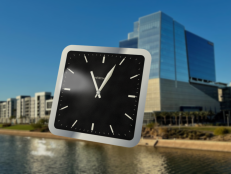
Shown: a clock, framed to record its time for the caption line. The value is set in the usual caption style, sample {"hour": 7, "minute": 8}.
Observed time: {"hour": 11, "minute": 4}
